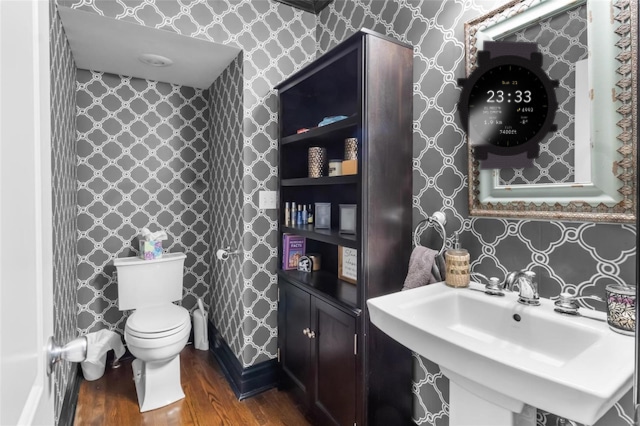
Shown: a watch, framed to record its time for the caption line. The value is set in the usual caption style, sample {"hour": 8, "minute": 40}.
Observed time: {"hour": 23, "minute": 33}
